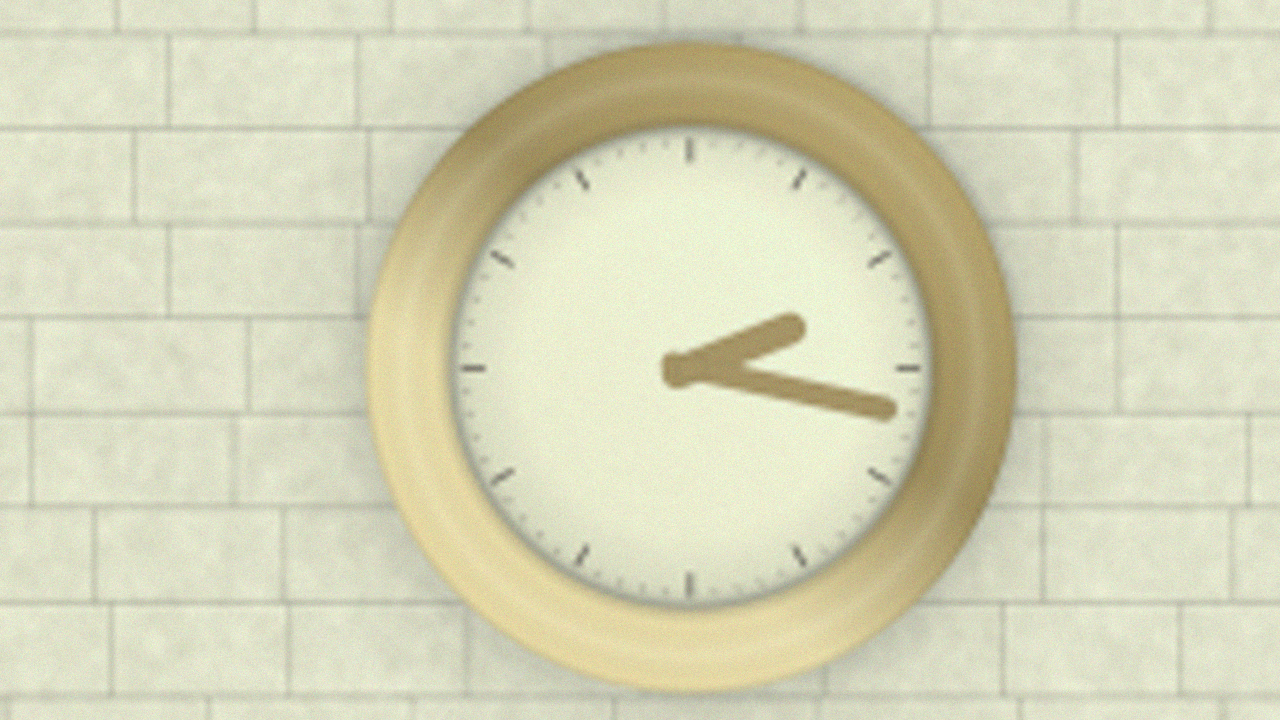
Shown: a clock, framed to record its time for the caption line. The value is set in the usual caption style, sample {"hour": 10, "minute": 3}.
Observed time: {"hour": 2, "minute": 17}
